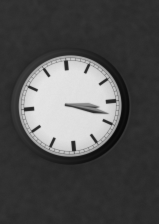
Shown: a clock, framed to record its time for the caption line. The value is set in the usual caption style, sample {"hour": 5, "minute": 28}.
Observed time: {"hour": 3, "minute": 18}
